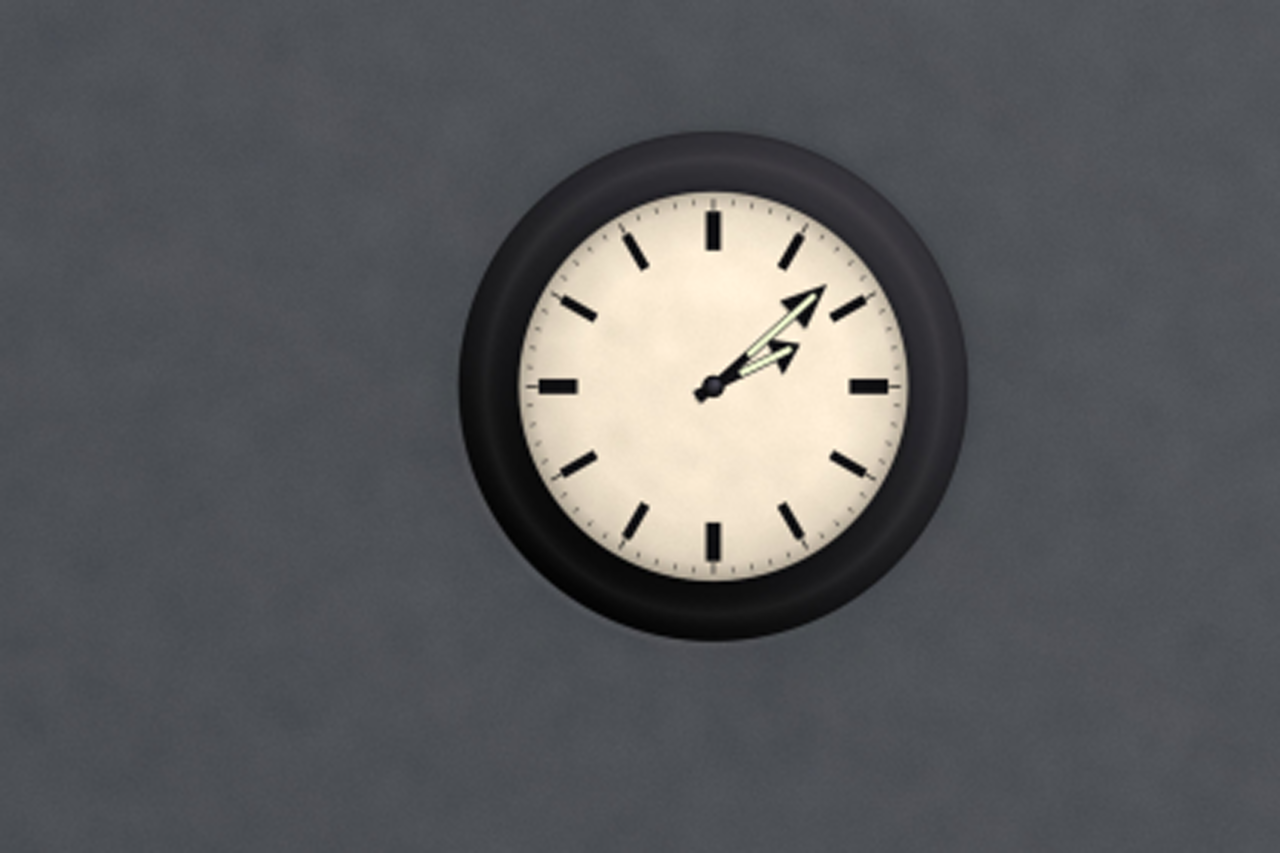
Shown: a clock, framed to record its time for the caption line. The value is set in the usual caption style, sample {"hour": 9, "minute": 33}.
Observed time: {"hour": 2, "minute": 8}
